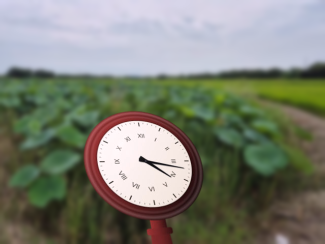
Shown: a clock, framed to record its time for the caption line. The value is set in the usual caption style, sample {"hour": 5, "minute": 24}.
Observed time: {"hour": 4, "minute": 17}
